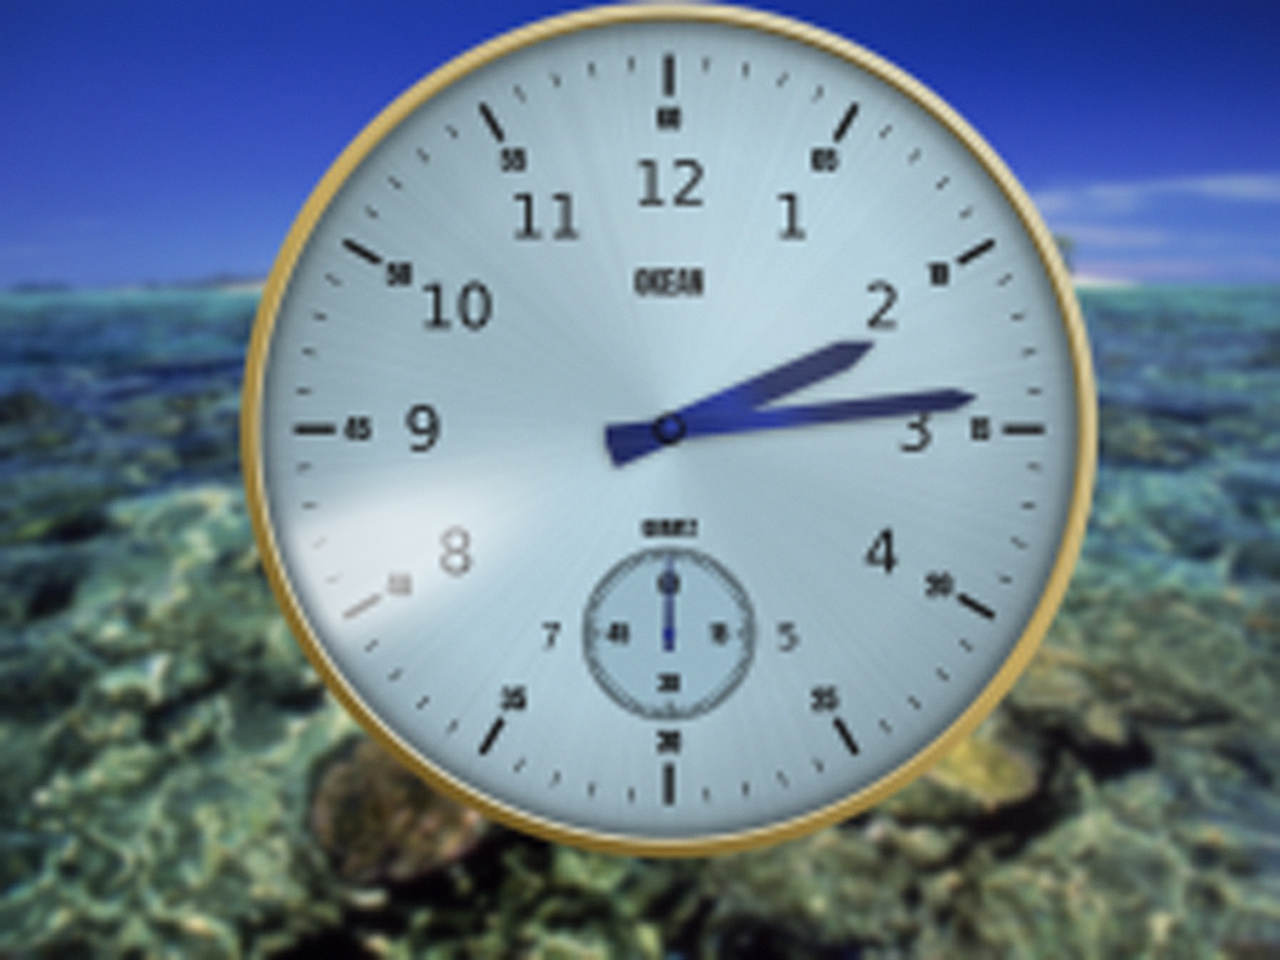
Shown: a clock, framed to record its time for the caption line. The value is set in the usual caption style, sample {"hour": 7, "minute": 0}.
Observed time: {"hour": 2, "minute": 14}
